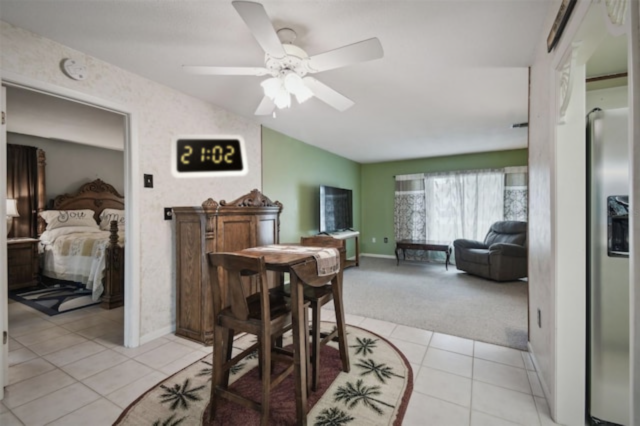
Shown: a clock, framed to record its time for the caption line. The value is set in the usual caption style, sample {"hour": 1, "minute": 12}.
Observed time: {"hour": 21, "minute": 2}
